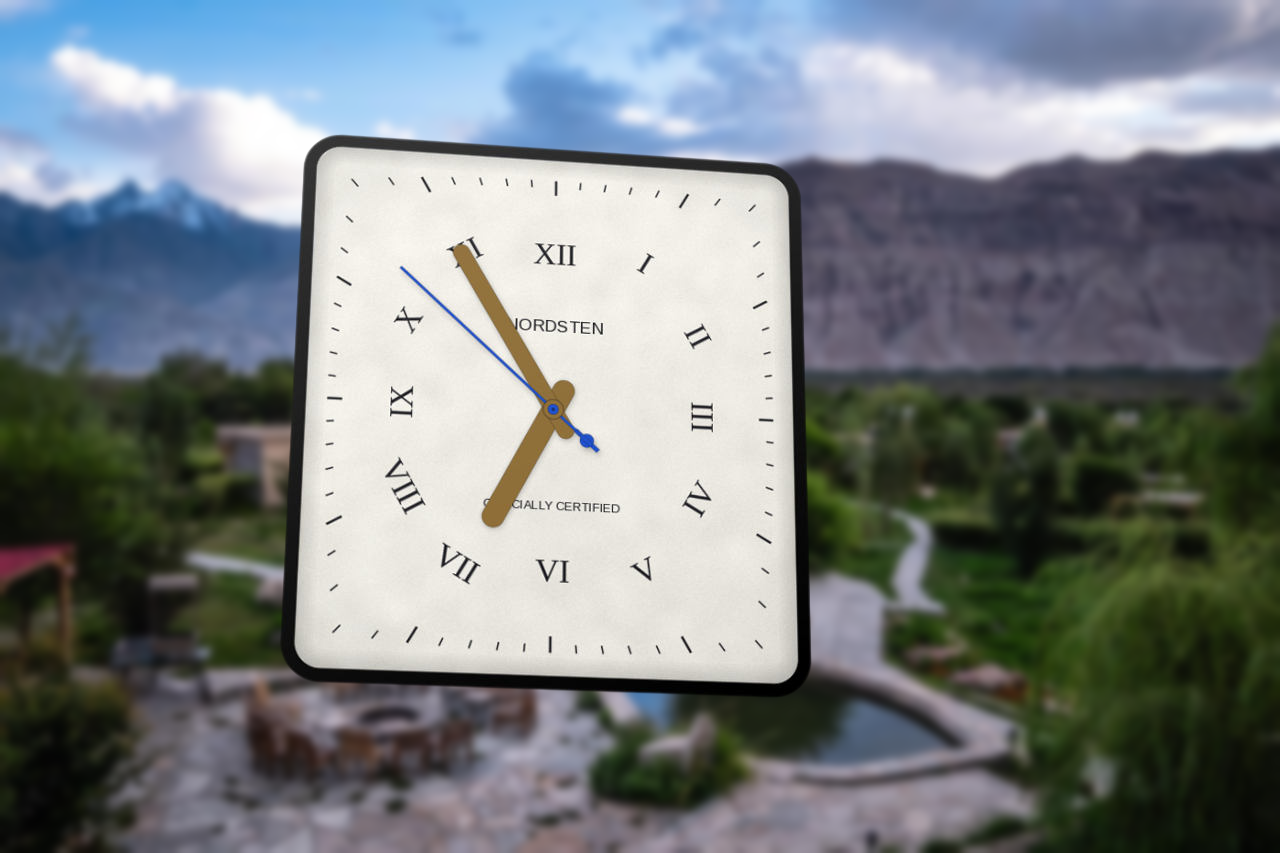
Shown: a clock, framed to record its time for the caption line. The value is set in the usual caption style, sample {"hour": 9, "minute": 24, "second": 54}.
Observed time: {"hour": 6, "minute": 54, "second": 52}
